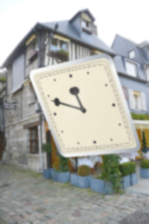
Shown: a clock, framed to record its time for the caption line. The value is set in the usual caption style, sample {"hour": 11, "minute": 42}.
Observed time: {"hour": 11, "minute": 49}
